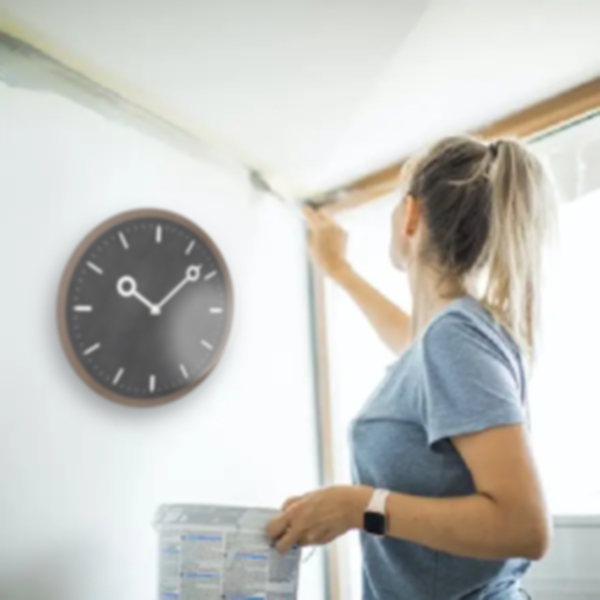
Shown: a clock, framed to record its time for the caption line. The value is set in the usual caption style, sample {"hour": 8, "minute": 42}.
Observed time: {"hour": 10, "minute": 8}
